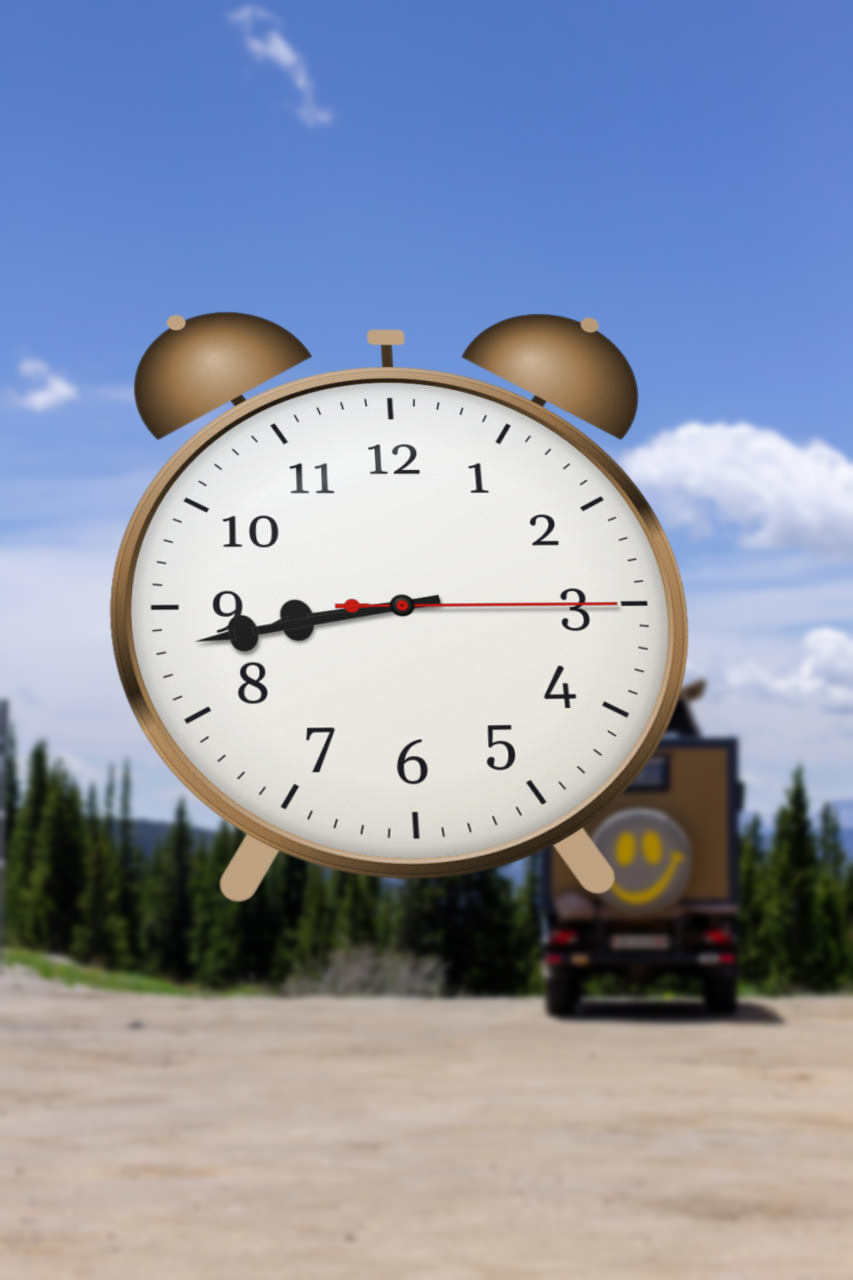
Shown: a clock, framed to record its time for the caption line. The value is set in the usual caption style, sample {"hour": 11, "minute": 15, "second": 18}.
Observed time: {"hour": 8, "minute": 43, "second": 15}
